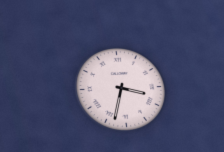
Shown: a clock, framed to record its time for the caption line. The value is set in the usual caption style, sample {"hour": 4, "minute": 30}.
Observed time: {"hour": 3, "minute": 33}
